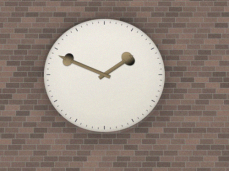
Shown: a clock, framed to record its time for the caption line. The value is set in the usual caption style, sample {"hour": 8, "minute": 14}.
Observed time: {"hour": 1, "minute": 49}
